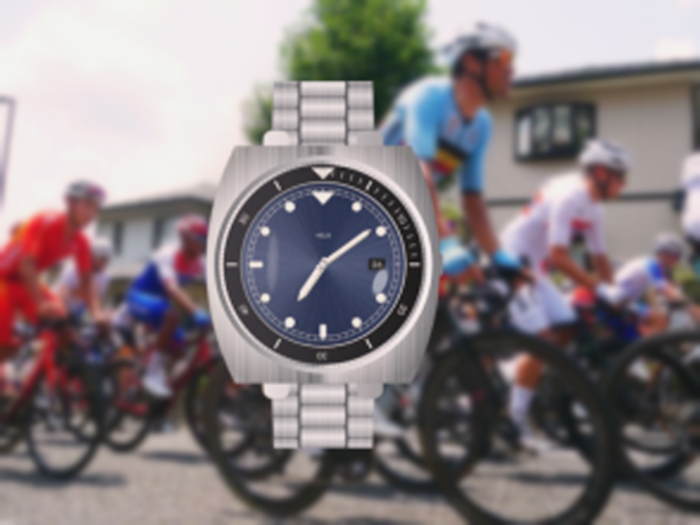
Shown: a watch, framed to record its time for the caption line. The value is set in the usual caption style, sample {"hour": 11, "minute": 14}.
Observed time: {"hour": 7, "minute": 9}
